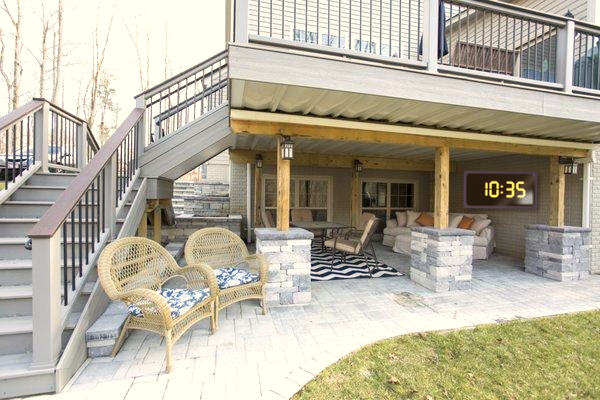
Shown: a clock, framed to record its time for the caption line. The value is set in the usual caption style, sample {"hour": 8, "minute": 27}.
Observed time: {"hour": 10, "minute": 35}
